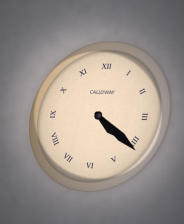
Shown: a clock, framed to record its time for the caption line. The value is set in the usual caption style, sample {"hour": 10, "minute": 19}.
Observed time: {"hour": 4, "minute": 21}
